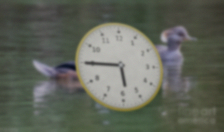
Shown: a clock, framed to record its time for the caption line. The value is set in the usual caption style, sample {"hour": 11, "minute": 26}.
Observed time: {"hour": 5, "minute": 45}
